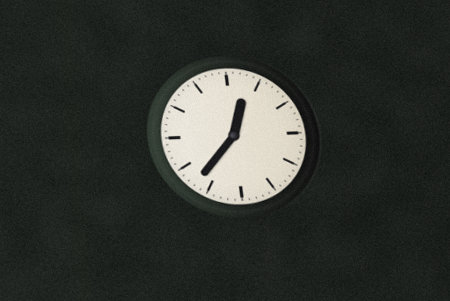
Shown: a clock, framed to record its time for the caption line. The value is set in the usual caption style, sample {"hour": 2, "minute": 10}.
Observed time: {"hour": 12, "minute": 37}
